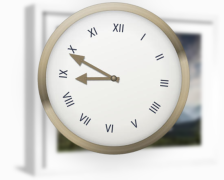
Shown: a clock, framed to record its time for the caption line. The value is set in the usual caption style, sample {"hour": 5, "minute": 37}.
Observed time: {"hour": 8, "minute": 49}
